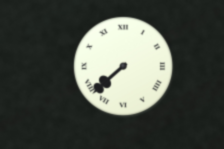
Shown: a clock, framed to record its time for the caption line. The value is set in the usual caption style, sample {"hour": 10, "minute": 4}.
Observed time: {"hour": 7, "minute": 38}
